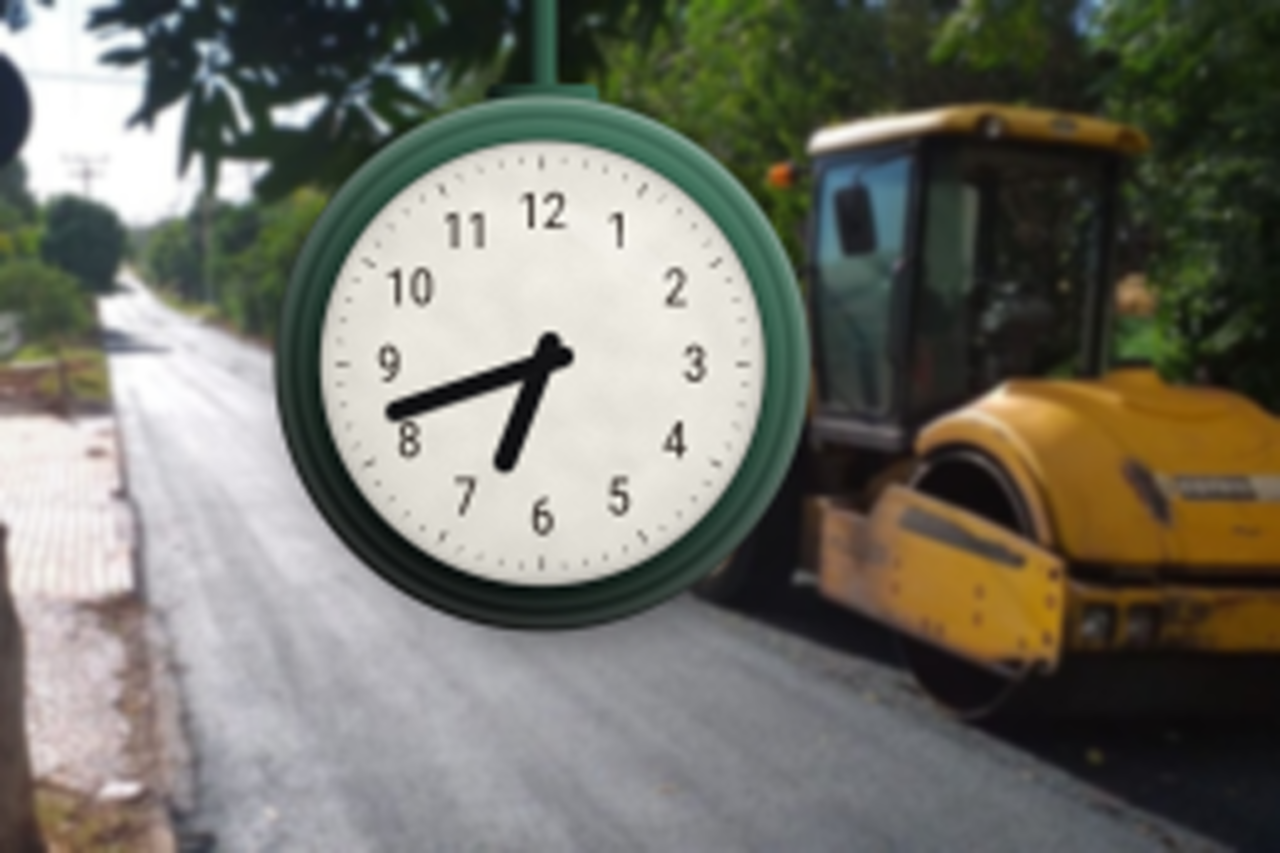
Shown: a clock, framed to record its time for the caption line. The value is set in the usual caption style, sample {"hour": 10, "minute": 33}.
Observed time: {"hour": 6, "minute": 42}
